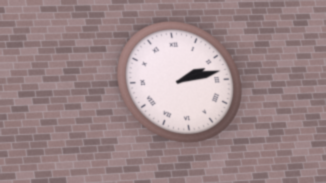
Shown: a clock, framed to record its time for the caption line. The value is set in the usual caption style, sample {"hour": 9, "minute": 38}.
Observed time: {"hour": 2, "minute": 13}
